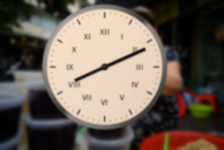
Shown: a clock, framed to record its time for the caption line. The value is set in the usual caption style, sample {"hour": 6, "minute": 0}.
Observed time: {"hour": 8, "minute": 11}
